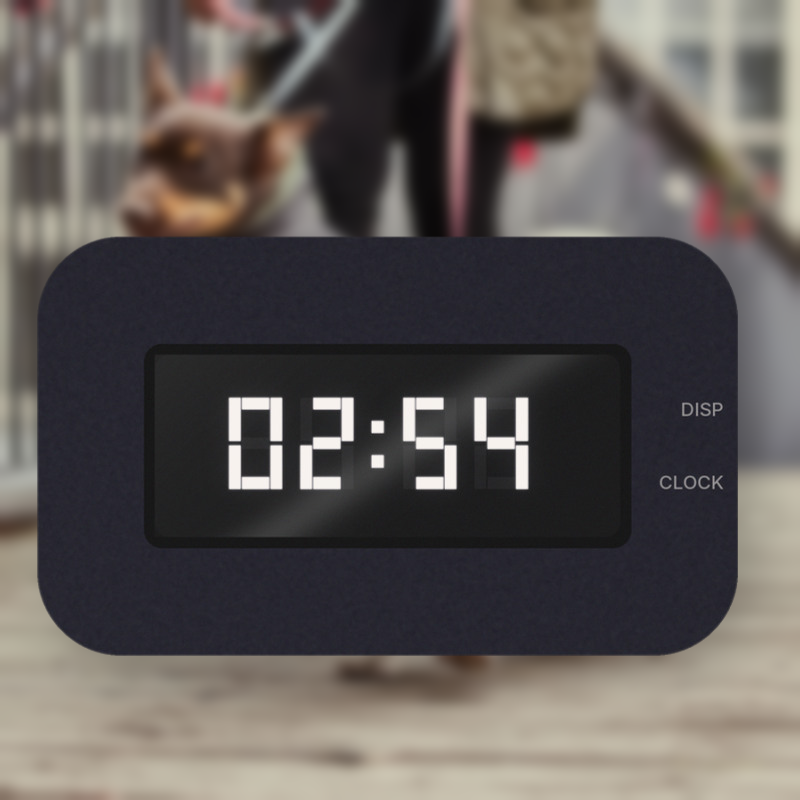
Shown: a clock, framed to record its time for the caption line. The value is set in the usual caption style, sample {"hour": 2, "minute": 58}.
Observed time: {"hour": 2, "minute": 54}
